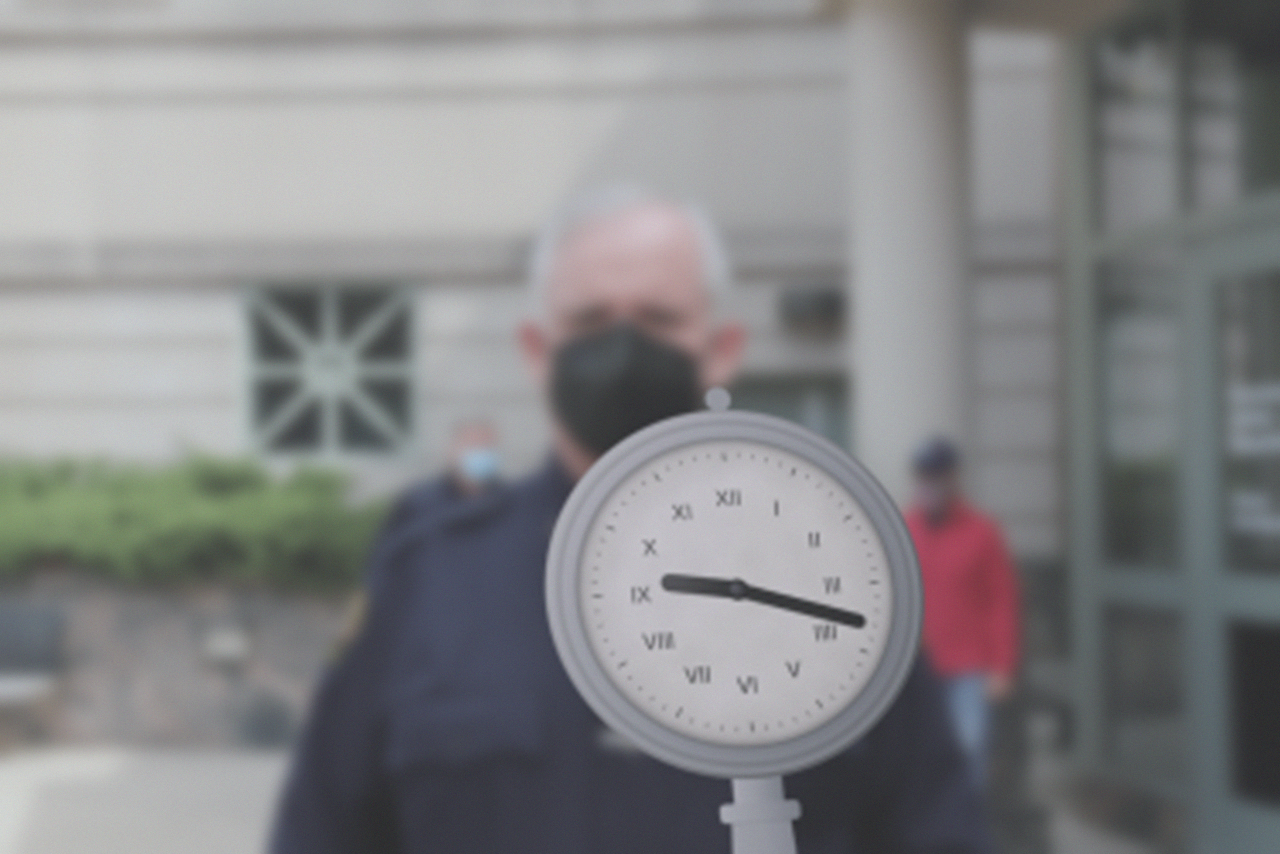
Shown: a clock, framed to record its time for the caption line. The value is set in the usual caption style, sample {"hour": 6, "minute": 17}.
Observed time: {"hour": 9, "minute": 18}
